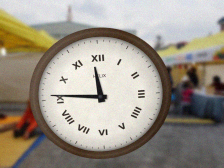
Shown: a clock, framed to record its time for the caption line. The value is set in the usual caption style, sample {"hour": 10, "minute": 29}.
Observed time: {"hour": 11, "minute": 46}
